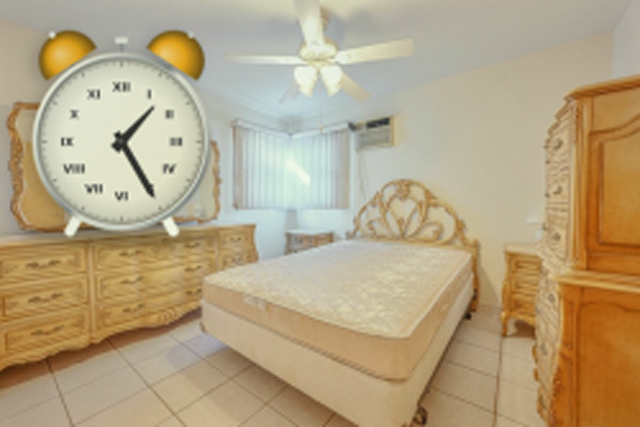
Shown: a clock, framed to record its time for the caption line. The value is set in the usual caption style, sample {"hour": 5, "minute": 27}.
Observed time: {"hour": 1, "minute": 25}
